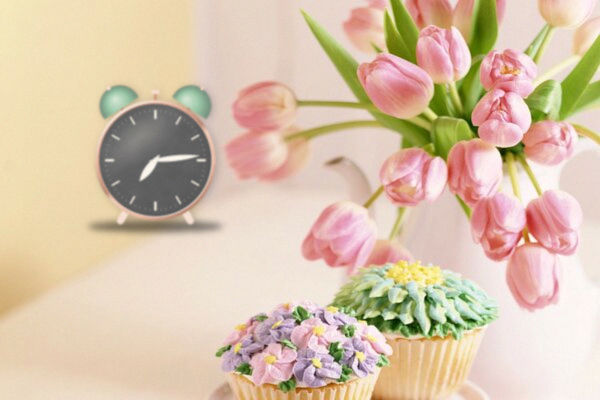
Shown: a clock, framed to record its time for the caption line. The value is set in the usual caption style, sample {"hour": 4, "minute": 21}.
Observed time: {"hour": 7, "minute": 14}
